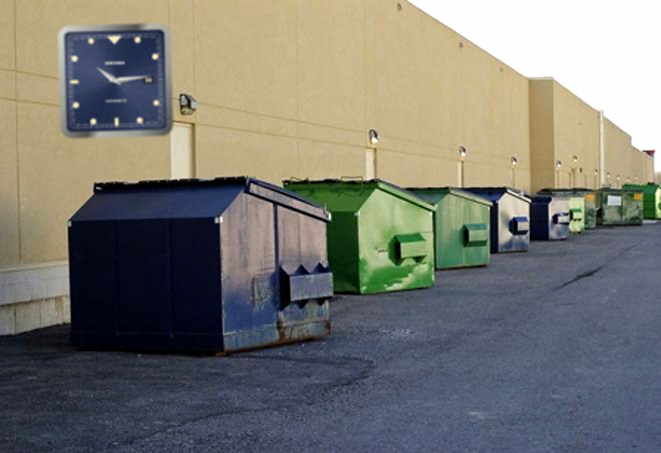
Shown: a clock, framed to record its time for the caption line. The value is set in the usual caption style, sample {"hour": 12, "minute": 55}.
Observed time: {"hour": 10, "minute": 14}
